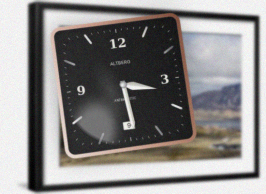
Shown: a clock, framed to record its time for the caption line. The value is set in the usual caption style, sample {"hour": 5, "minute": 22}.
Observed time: {"hour": 3, "minute": 29}
